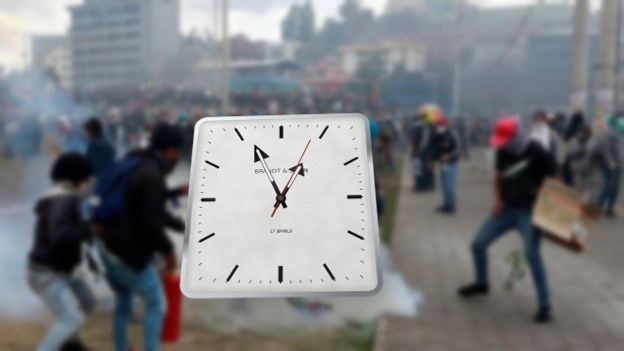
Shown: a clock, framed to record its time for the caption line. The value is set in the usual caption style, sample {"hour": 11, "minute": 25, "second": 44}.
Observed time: {"hour": 12, "minute": 56, "second": 4}
